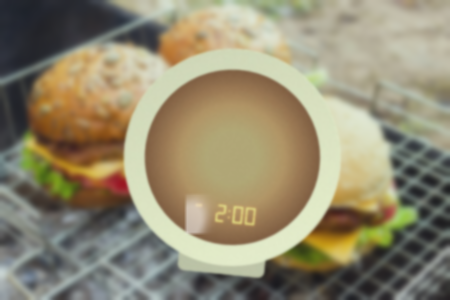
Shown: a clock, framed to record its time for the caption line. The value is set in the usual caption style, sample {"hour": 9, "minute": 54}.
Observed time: {"hour": 2, "minute": 0}
